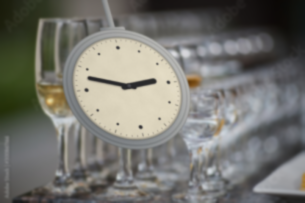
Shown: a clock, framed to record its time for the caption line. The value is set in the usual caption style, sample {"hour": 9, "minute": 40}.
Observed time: {"hour": 2, "minute": 48}
